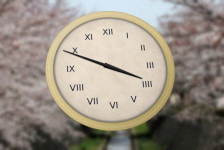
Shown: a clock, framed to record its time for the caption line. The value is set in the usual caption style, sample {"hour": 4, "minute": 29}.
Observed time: {"hour": 3, "minute": 49}
